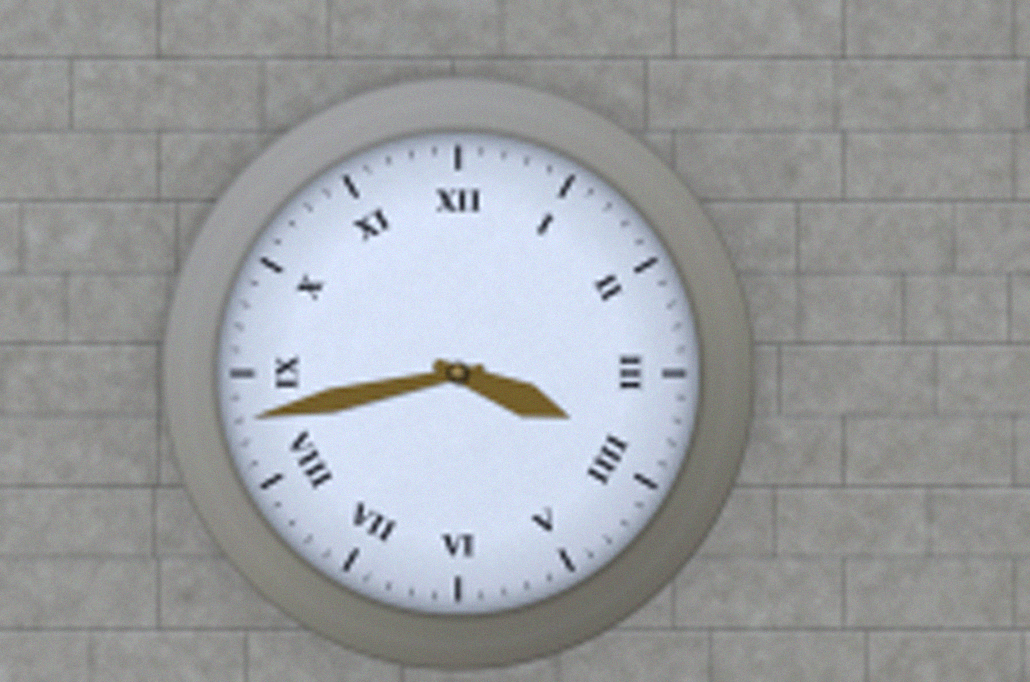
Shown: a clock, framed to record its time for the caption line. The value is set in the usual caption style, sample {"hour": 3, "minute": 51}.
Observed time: {"hour": 3, "minute": 43}
